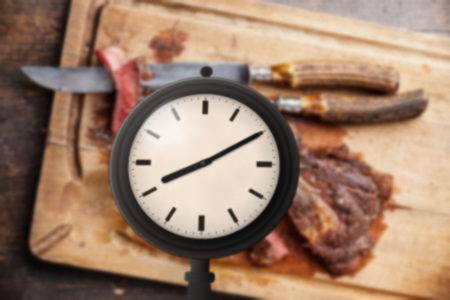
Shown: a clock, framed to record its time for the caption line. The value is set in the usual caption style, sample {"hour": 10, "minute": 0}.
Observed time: {"hour": 8, "minute": 10}
